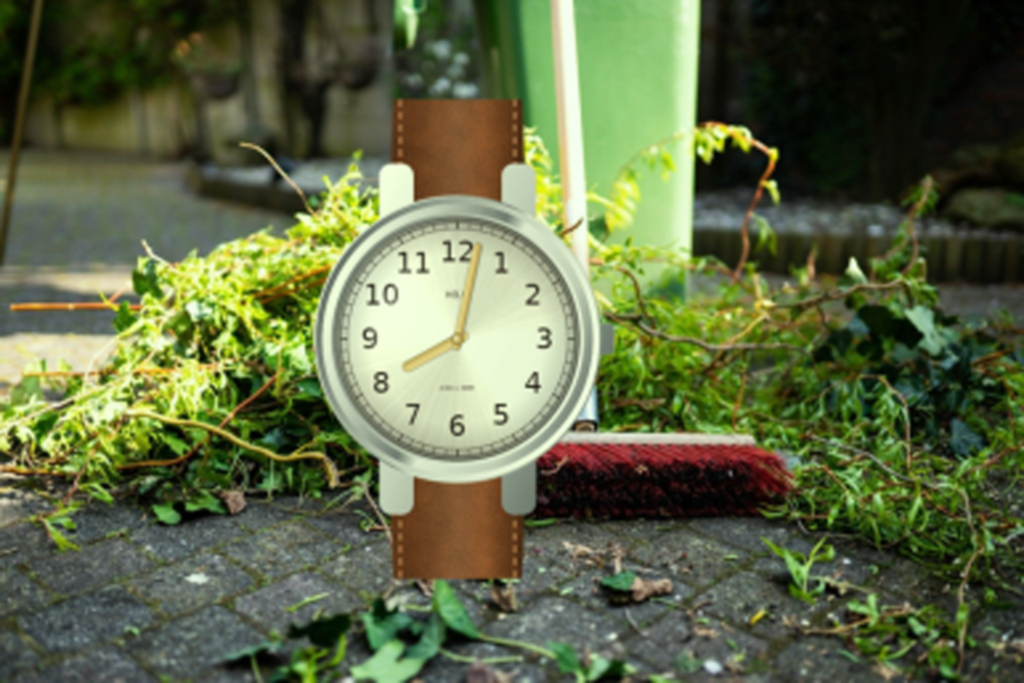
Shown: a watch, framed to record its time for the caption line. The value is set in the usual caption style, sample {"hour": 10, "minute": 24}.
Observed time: {"hour": 8, "minute": 2}
